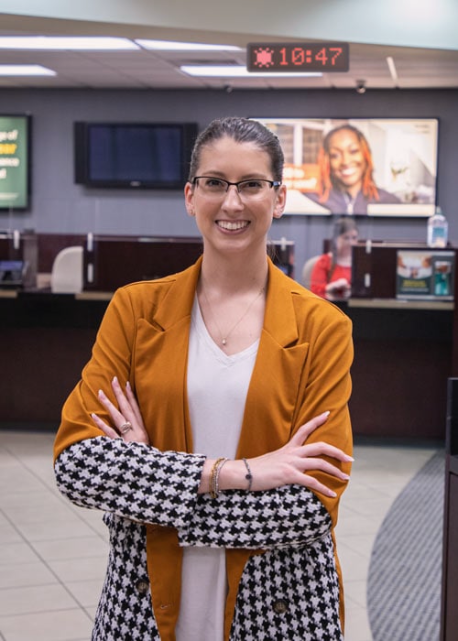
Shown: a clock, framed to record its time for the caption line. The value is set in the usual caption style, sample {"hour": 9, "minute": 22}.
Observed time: {"hour": 10, "minute": 47}
